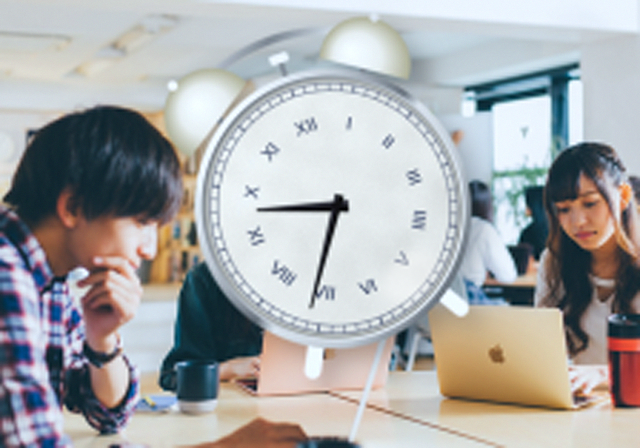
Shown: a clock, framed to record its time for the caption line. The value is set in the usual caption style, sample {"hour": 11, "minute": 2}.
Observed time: {"hour": 9, "minute": 36}
